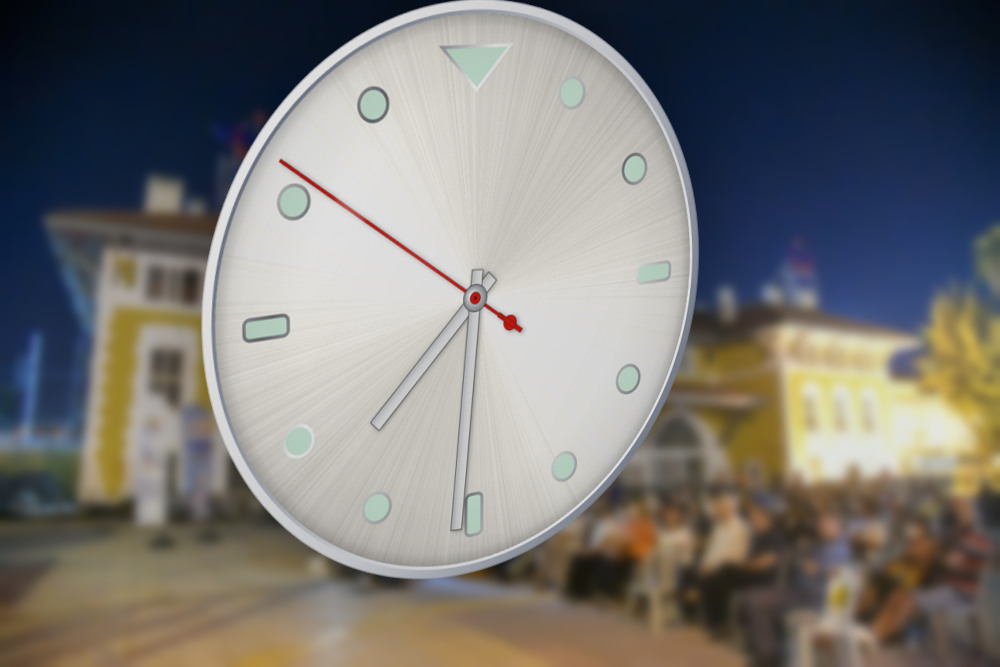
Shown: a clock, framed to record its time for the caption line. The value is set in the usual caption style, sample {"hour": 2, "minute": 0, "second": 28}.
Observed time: {"hour": 7, "minute": 30, "second": 51}
